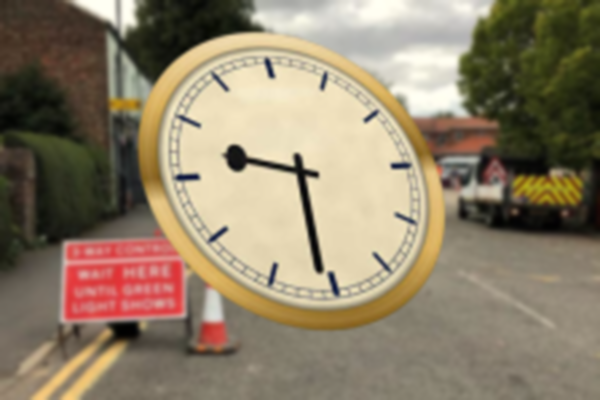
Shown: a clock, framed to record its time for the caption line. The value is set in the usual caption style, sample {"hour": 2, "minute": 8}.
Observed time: {"hour": 9, "minute": 31}
